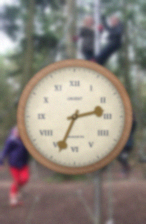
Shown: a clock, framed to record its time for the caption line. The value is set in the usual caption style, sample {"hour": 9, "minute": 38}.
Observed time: {"hour": 2, "minute": 34}
